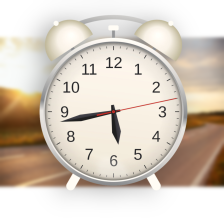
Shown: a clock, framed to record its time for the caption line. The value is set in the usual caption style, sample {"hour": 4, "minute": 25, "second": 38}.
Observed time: {"hour": 5, "minute": 43, "second": 13}
